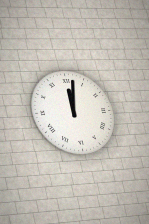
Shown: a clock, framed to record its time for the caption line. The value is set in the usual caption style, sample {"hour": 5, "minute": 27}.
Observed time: {"hour": 12, "minute": 2}
